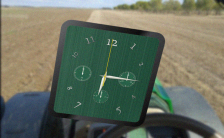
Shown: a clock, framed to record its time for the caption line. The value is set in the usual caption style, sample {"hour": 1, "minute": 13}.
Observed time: {"hour": 6, "minute": 15}
